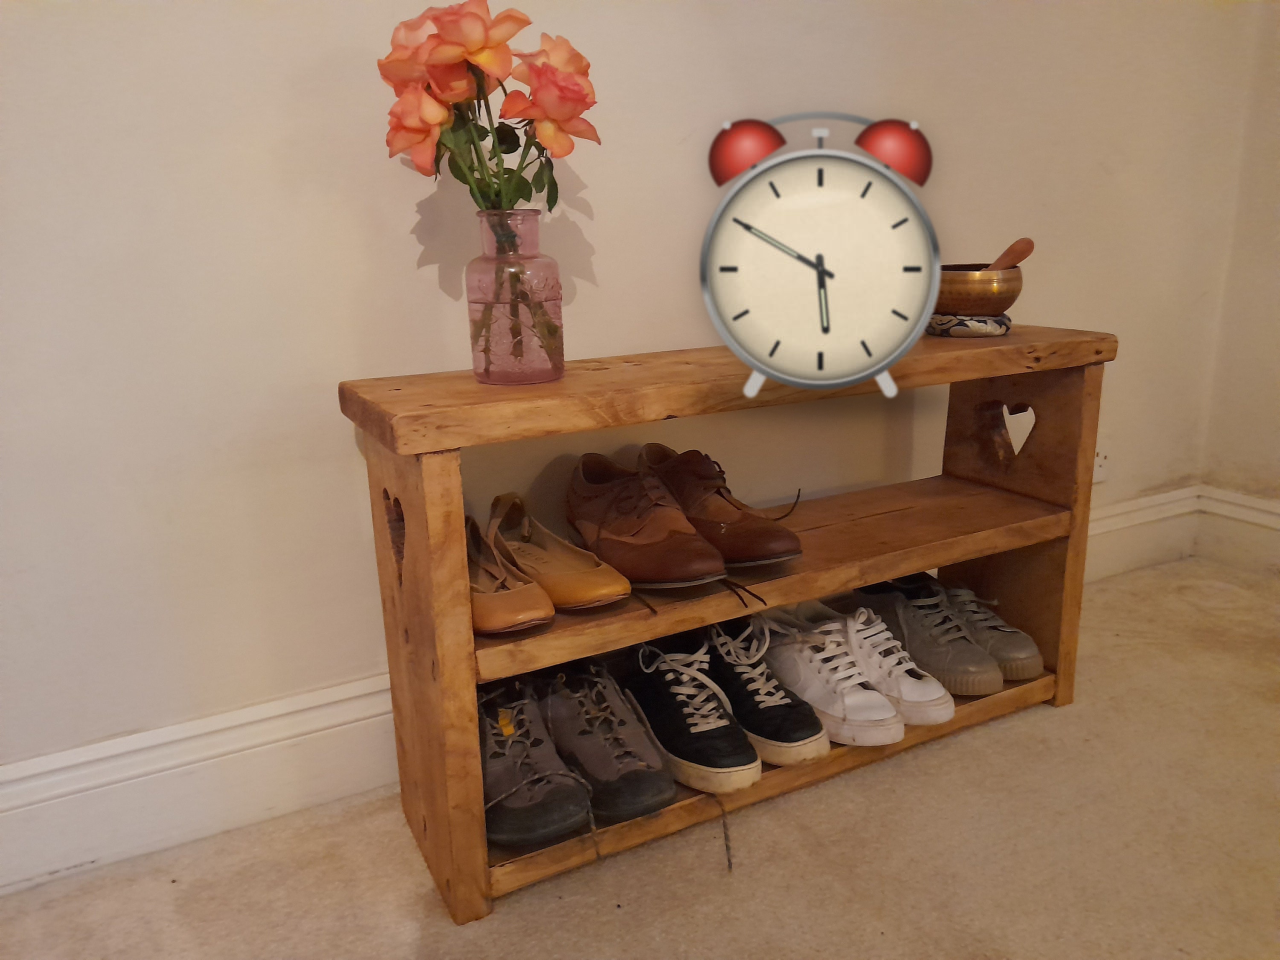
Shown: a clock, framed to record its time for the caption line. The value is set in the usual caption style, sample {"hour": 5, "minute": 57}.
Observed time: {"hour": 5, "minute": 50}
